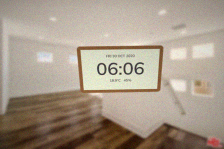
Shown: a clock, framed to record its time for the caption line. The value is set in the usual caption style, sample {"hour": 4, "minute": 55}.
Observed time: {"hour": 6, "minute": 6}
